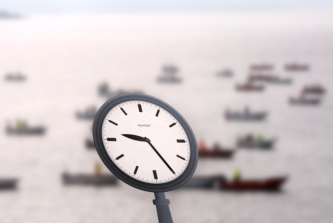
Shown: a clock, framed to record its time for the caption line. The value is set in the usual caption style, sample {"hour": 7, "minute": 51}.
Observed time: {"hour": 9, "minute": 25}
